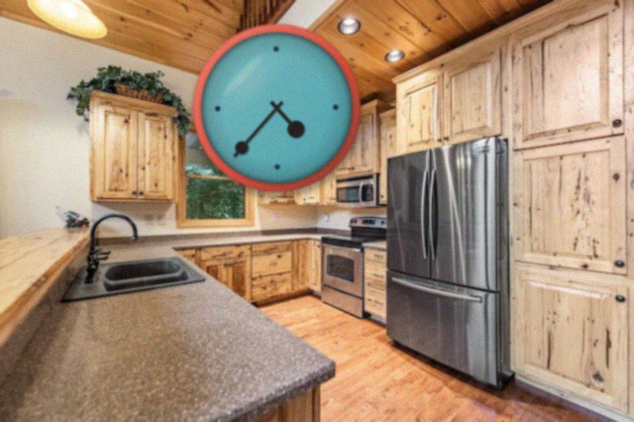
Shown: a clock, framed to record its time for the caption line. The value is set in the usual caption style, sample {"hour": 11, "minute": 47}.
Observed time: {"hour": 4, "minute": 37}
